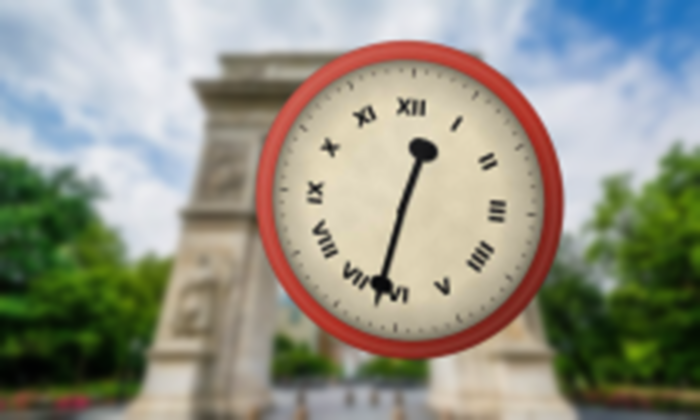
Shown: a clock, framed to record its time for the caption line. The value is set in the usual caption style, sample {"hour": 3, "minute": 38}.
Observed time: {"hour": 12, "minute": 32}
